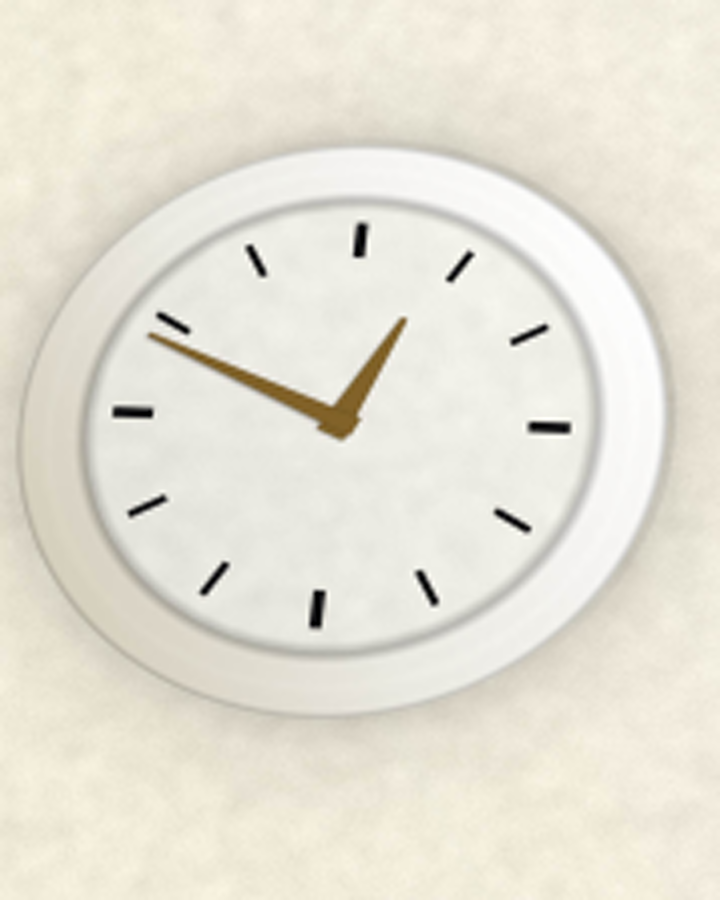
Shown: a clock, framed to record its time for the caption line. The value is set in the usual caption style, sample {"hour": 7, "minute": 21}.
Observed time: {"hour": 12, "minute": 49}
